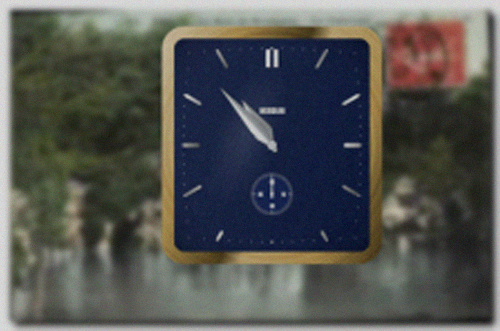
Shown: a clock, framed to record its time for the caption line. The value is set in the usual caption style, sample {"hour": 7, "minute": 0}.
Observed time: {"hour": 10, "minute": 53}
